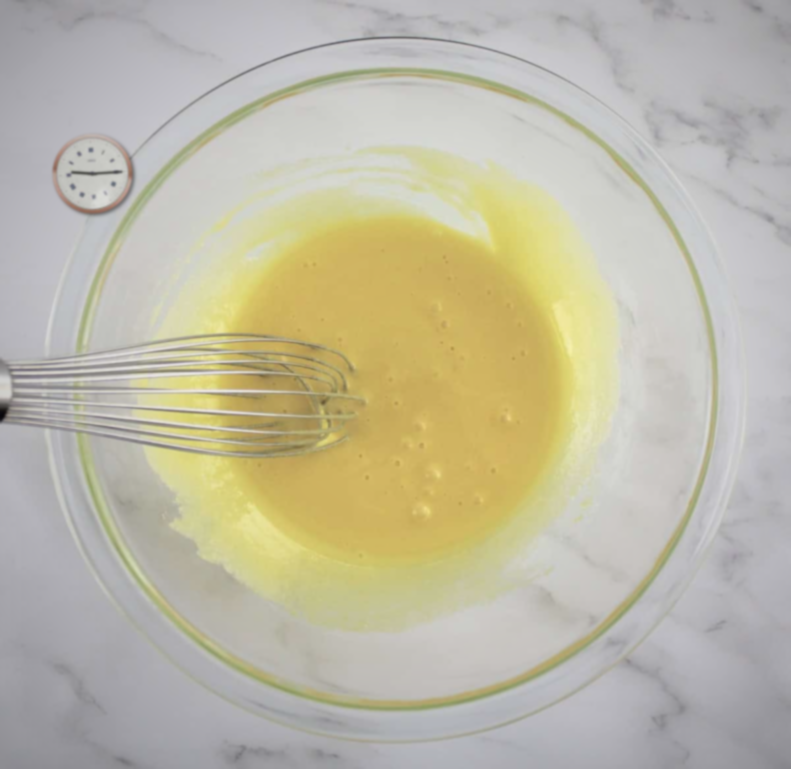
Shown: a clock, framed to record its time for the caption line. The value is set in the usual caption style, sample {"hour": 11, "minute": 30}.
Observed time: {"hour": 9, "minute": 15}
